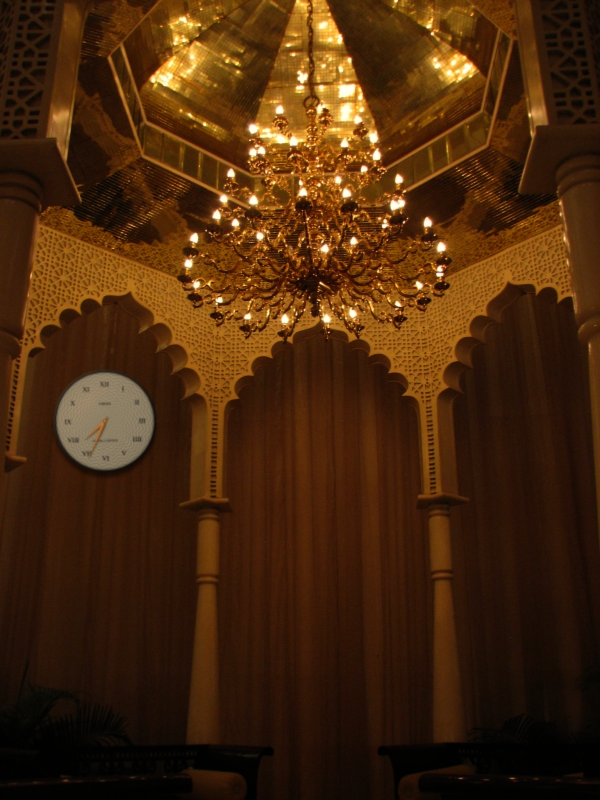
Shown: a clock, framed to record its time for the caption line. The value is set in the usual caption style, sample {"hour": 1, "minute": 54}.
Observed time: {"hour": 7, "minute": 34}
